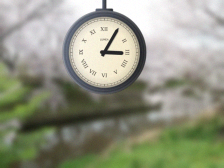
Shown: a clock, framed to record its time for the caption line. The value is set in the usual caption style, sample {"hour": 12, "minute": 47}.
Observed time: {"hour": 3, "minute": 5}
